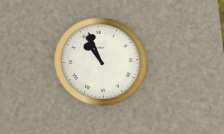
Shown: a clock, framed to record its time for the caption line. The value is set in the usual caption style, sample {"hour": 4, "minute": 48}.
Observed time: {"hour": 10, "minute": 57}
